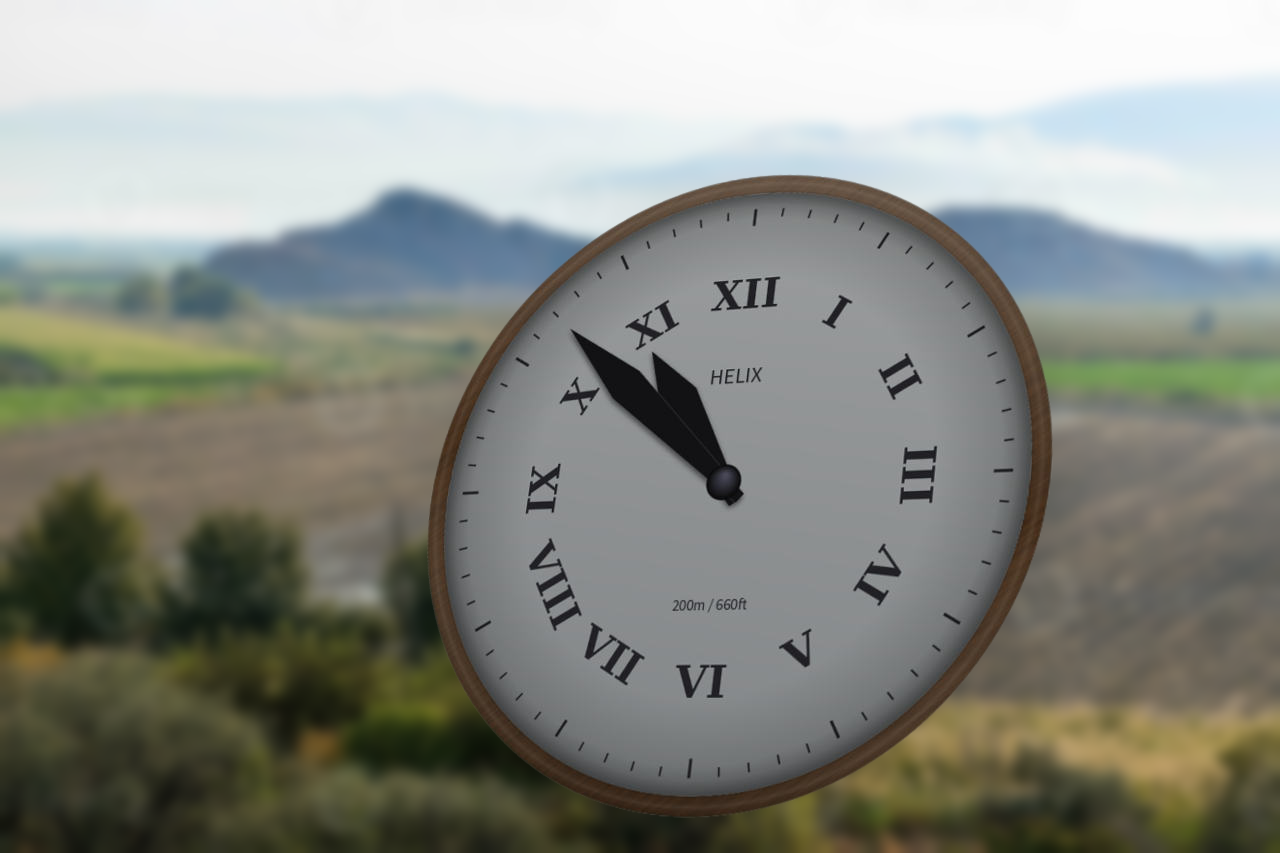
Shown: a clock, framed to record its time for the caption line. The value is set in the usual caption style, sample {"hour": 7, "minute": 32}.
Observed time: {"hour": 10, "minute": 52}
